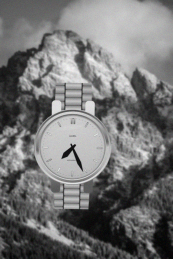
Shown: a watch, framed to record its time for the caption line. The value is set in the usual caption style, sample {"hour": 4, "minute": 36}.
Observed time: {"hour": 7, "minute": 26}
